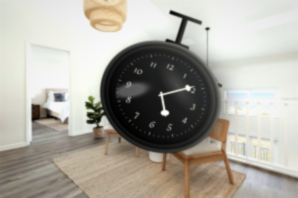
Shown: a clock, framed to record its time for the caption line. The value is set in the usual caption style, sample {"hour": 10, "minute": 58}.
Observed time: {"hour": 5, "minute": 9}
